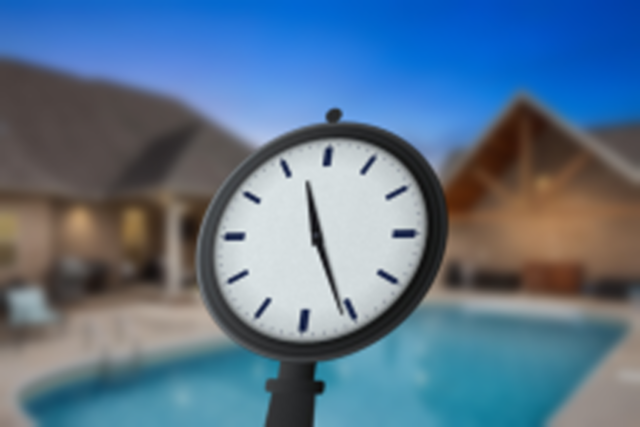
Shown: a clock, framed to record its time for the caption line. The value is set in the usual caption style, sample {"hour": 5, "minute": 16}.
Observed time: {"hour": 11, "minute": 26}
